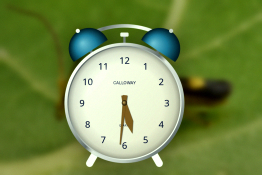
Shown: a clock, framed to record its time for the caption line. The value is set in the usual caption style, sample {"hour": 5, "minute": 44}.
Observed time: {"hour": 5, "minute": 31}
